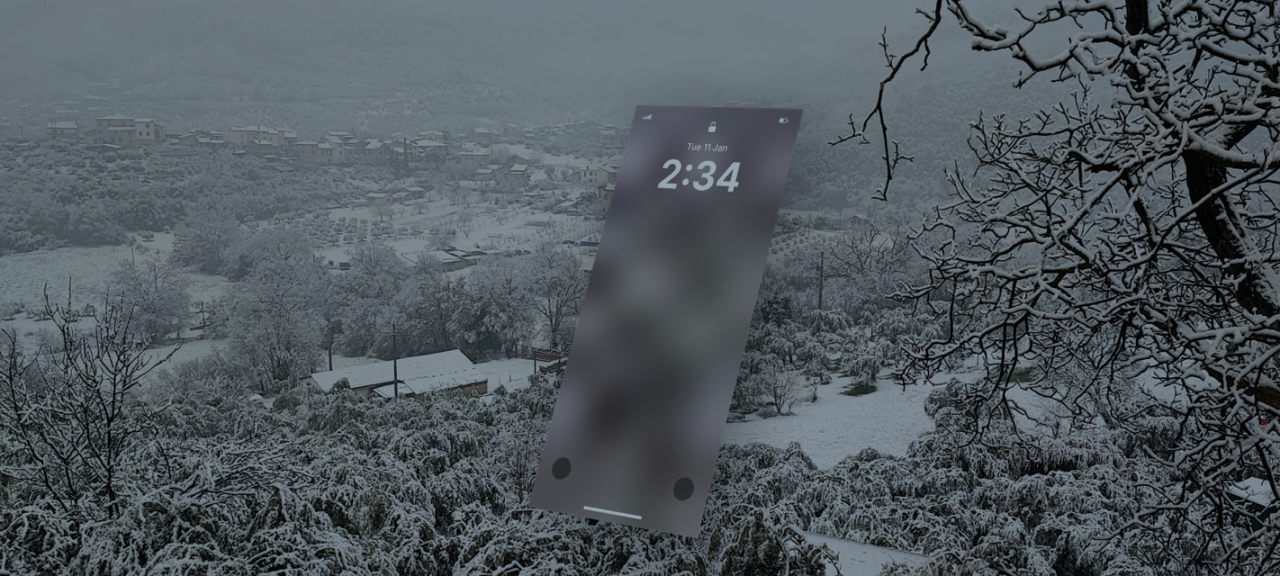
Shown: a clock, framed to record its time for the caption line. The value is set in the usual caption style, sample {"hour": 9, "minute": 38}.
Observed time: {"hour": 2, "minute": 34}
